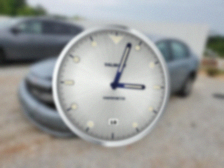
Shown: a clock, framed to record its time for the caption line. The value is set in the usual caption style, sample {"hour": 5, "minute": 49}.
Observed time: {"hour": 3, "minute": 3}
